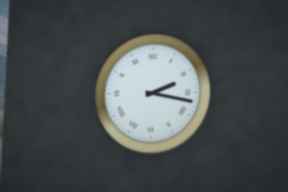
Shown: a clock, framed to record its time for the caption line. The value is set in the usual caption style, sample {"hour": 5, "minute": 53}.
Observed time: {"hour": 2, "minute": 17}
